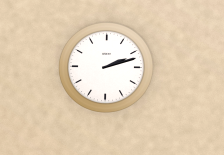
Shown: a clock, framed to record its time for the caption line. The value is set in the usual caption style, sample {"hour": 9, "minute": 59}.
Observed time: {"hour": 2, "minute": 12}
